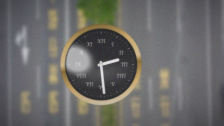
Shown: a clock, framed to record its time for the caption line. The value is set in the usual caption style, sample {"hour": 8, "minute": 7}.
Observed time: {"hour": 2, "minute": 29}
